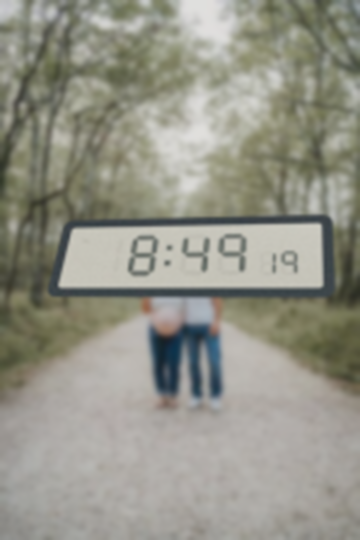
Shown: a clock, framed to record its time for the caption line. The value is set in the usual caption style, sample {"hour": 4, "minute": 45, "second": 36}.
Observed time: {"hour": 8, "minute": 49, "second": 19}
